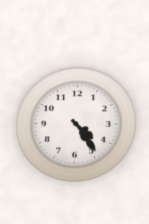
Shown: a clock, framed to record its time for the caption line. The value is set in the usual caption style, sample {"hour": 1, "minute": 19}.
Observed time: {"hour": 4, "minute": 24}
